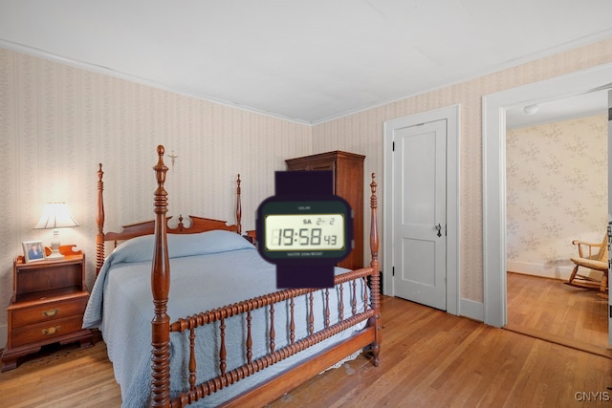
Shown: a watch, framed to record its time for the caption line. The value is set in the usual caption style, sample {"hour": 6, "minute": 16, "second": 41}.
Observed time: {"hour": 19, "minute": 58, "second": 43}
